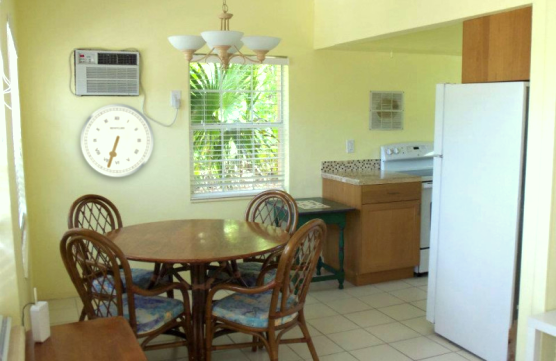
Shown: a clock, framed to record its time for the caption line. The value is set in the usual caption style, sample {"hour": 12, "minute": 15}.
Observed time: {"hour": 6, "minute": 33}
